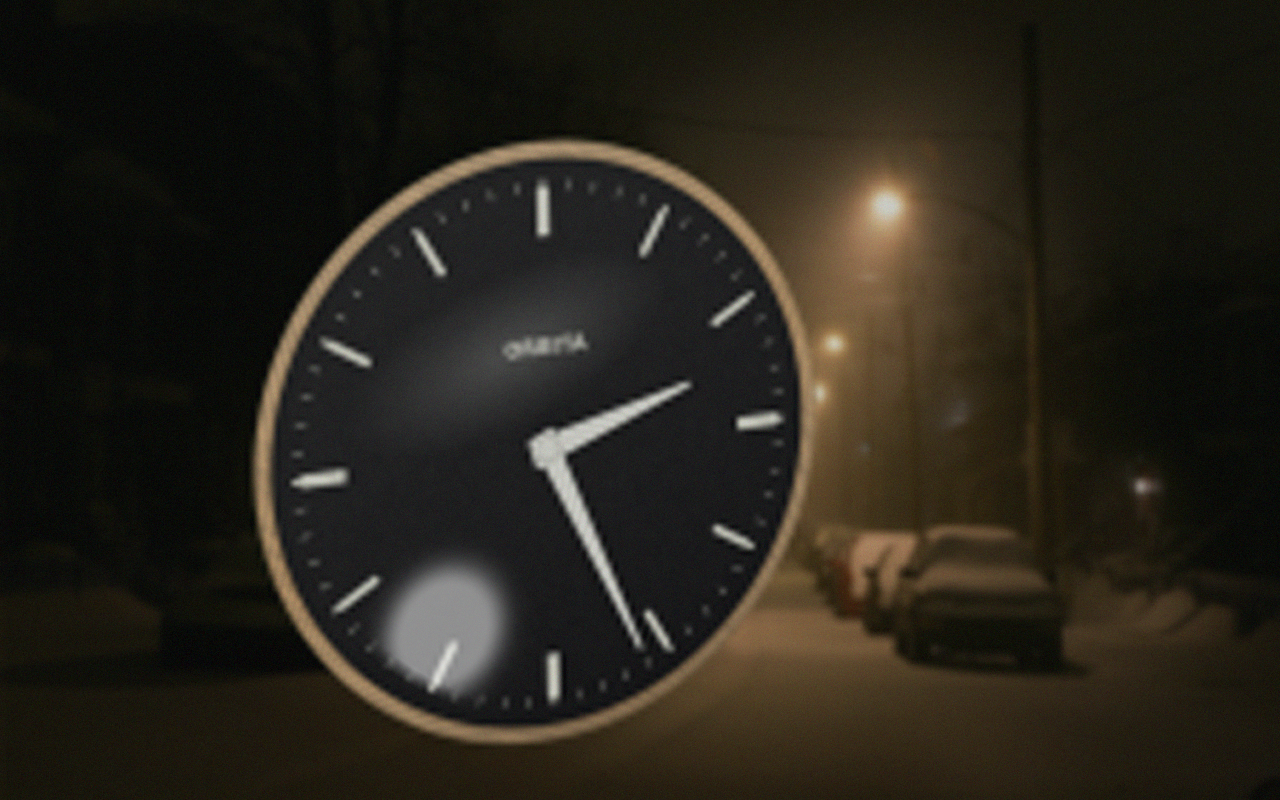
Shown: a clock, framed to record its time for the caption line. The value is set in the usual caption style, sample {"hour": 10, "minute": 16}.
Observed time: {"hour": 2, "minute": 26}
